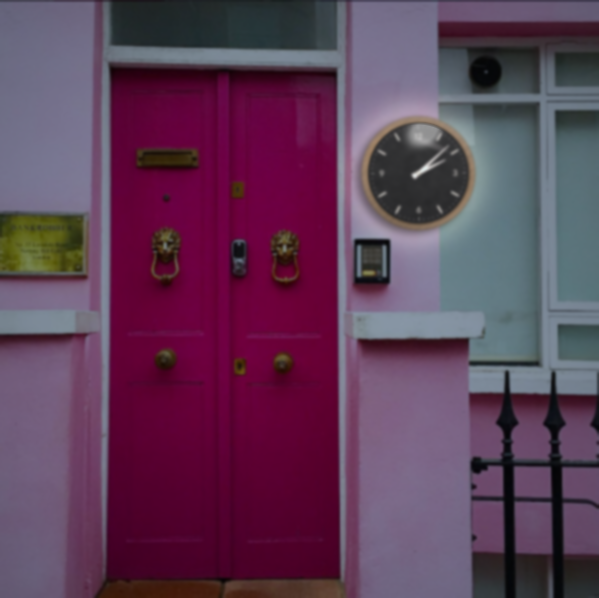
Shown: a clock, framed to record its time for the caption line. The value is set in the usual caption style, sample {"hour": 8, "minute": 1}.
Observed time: {"hour": 2, "minute": 8}
